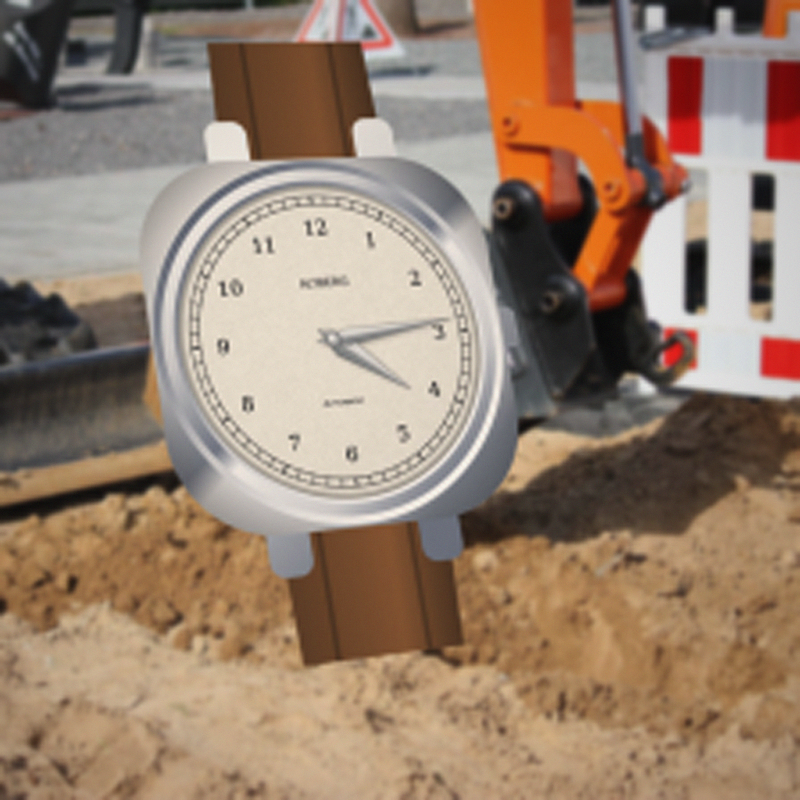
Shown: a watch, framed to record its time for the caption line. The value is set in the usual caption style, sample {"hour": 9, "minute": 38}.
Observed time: {"hour": 4, "minute": 14}
